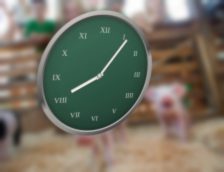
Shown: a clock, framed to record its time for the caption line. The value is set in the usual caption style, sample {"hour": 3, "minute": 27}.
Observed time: {"hour": 8, "minute": 6}
